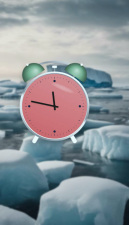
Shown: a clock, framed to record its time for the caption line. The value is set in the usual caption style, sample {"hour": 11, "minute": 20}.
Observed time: {"hour": 11, "minute": 47}
